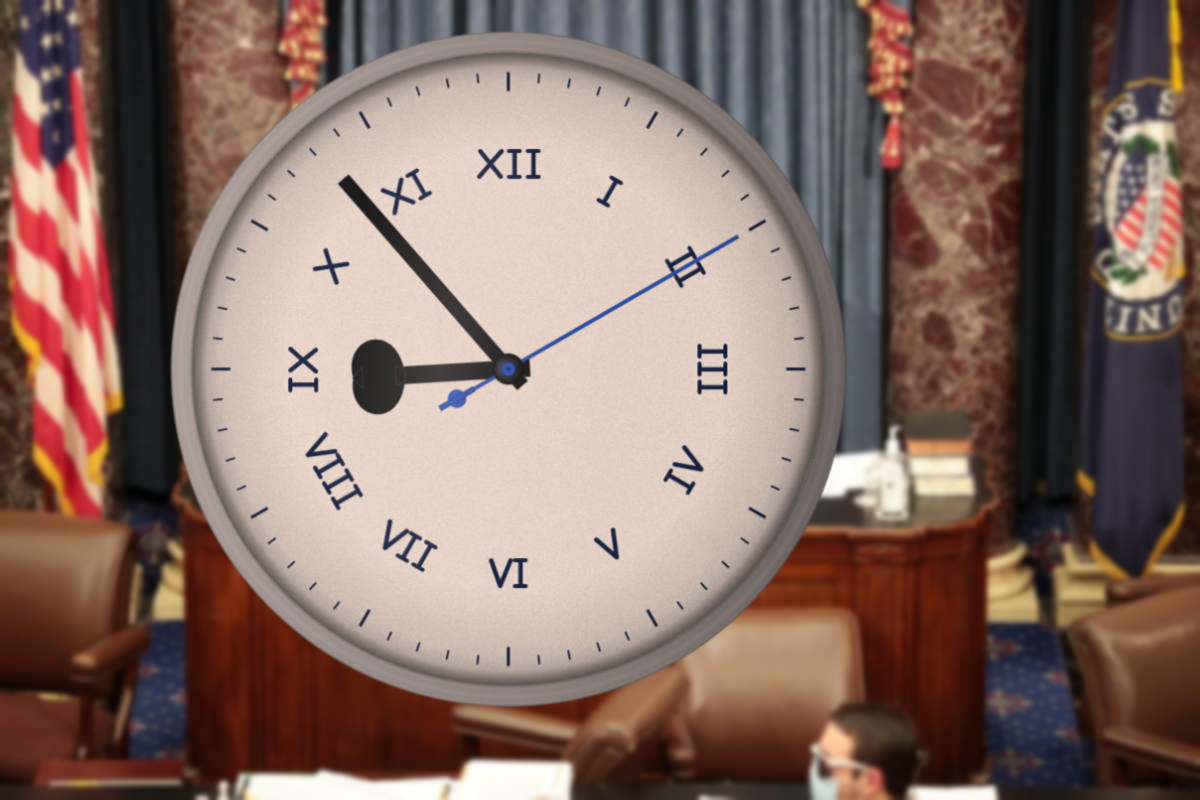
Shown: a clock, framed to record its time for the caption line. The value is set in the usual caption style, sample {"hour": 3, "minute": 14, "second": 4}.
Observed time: {"hour": 8, "minute": 53, "second": 10}
